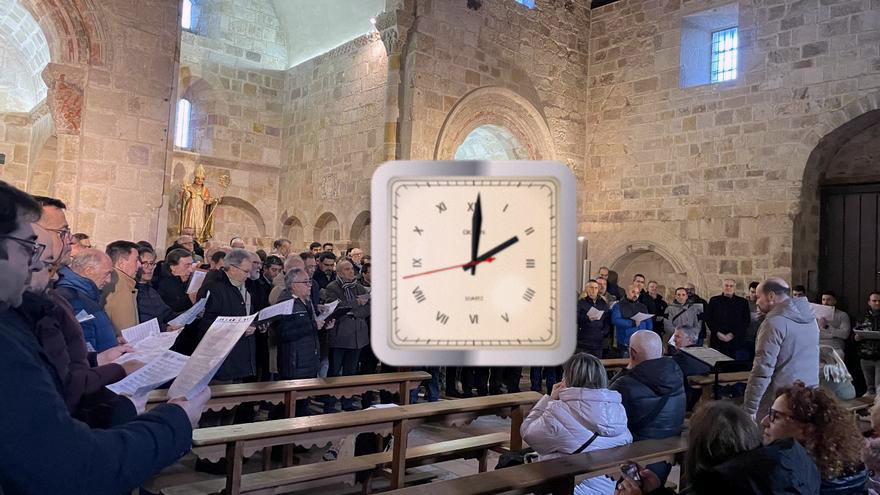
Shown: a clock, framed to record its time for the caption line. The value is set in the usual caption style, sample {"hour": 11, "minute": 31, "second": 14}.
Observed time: {"hour": 2, "minute": 0, "second": 43}
